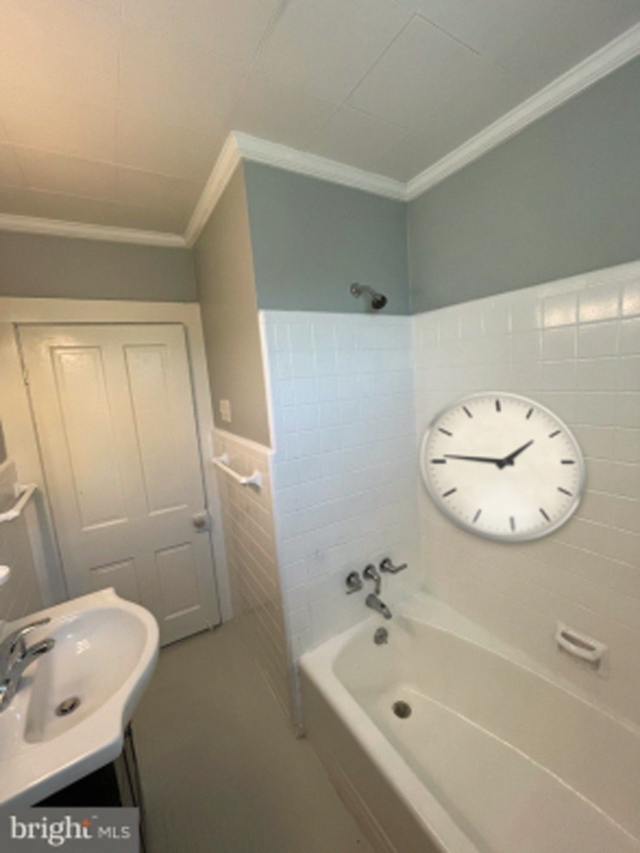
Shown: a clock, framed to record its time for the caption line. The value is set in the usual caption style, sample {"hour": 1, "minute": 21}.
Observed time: {"hour": 1, "minute": 46}
